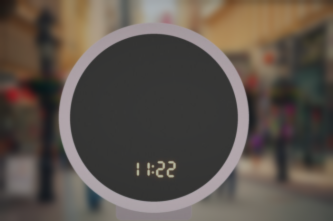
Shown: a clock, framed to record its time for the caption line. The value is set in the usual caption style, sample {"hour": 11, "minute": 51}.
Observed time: {"hour": 11, "minute": 22}
